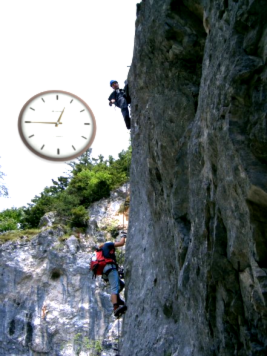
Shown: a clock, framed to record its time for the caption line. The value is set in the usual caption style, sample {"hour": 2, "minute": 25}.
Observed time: {"hour": 12, "minute": 45}
